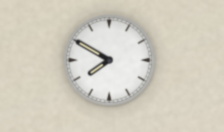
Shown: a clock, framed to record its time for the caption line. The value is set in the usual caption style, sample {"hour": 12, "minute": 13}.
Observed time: {"hour": 7, "minute": 50}
